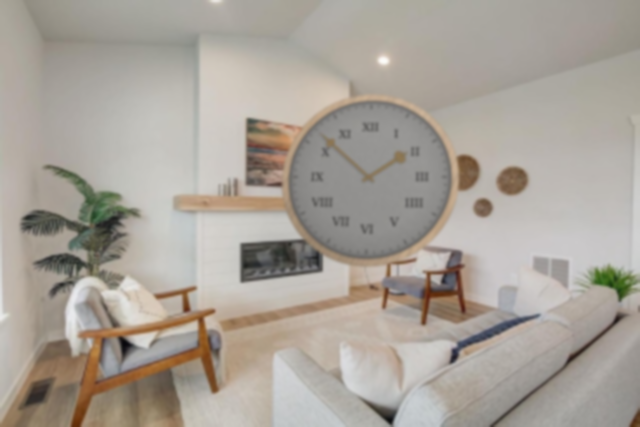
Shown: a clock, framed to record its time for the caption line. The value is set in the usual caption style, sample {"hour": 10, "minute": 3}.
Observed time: {"hour": 1, "minute": 52}
